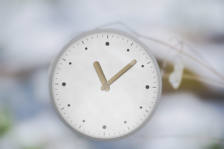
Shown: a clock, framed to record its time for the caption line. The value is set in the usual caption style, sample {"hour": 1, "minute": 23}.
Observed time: {"hour": 11, "minute": 8}
